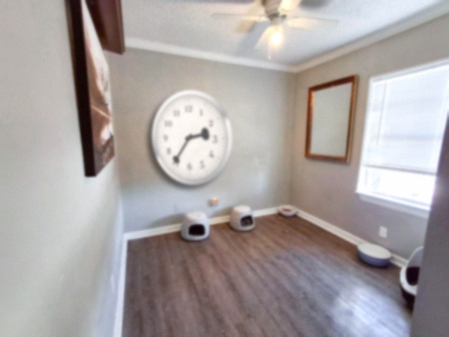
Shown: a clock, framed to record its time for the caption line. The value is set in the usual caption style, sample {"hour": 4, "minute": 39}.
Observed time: {"hour": 2, "minute": 36}
